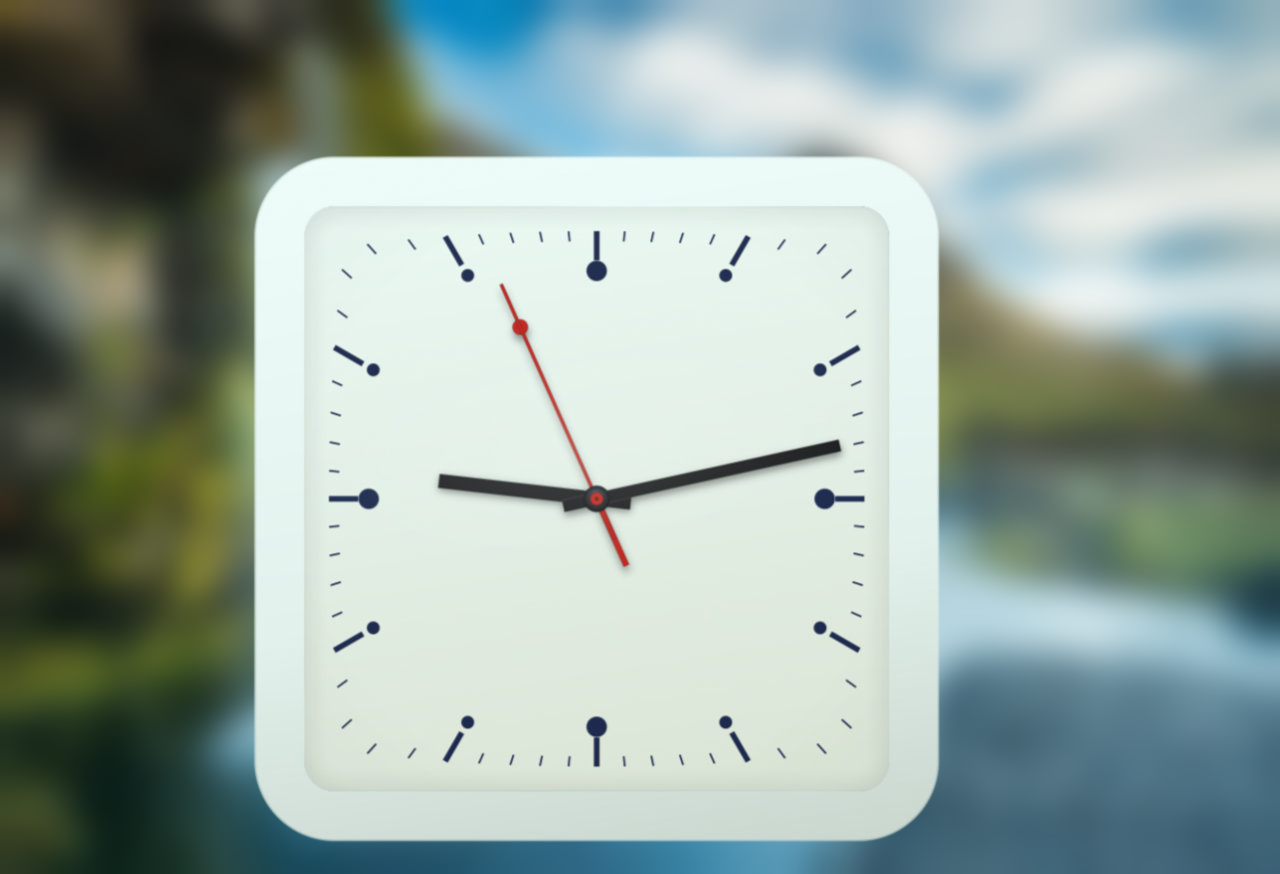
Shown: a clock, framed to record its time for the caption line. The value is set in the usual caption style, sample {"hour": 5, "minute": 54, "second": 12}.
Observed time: {"hour": 9, "minute": 12, "second": 56}
